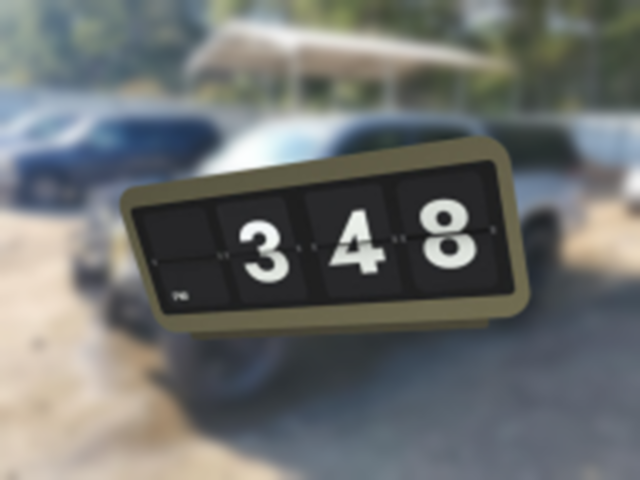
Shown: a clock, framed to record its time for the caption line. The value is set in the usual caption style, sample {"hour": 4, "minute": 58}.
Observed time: {"hour": 3, "minute": 48}
